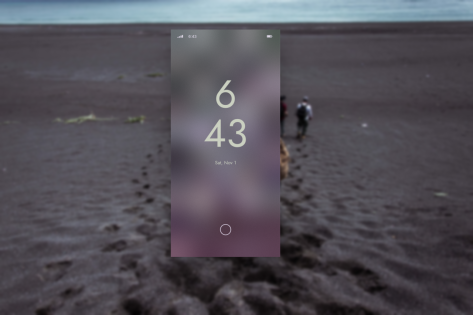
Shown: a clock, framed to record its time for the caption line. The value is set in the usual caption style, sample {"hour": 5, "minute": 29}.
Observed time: {"hour": 6, "minute": 43}
